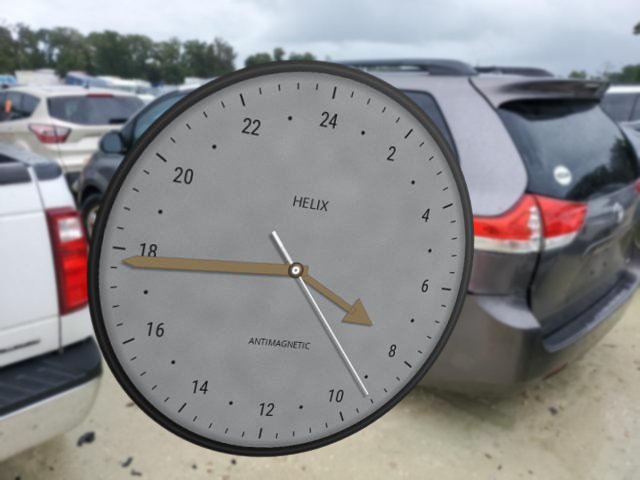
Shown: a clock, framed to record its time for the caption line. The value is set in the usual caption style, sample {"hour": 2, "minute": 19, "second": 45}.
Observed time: {"hour": 7, "minute": 44, "second": 23}
